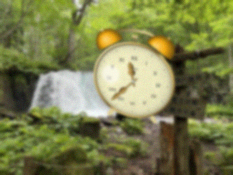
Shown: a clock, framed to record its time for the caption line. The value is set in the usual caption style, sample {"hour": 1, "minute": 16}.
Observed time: {"hour": 11, "minute": 37}
